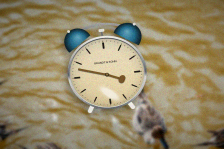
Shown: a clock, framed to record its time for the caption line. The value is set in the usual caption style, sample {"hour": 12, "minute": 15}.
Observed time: {"hour": 3, "minute": 48}
